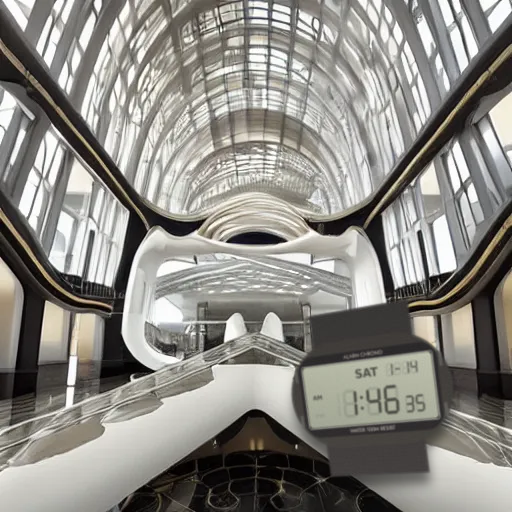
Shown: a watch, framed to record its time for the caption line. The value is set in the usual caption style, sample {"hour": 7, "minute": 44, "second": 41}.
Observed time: {"hour": 1, "minute": 46, "second": 35}
